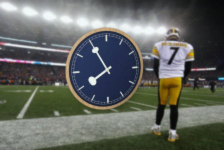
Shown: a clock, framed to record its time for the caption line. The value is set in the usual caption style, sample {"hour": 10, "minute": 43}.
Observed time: {"hour": 7, "minute": 55}
